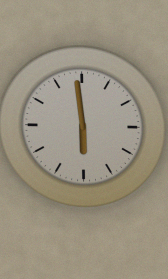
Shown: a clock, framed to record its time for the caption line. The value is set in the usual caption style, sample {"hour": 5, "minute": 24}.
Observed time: {"hour": 5, "minute": 59}
